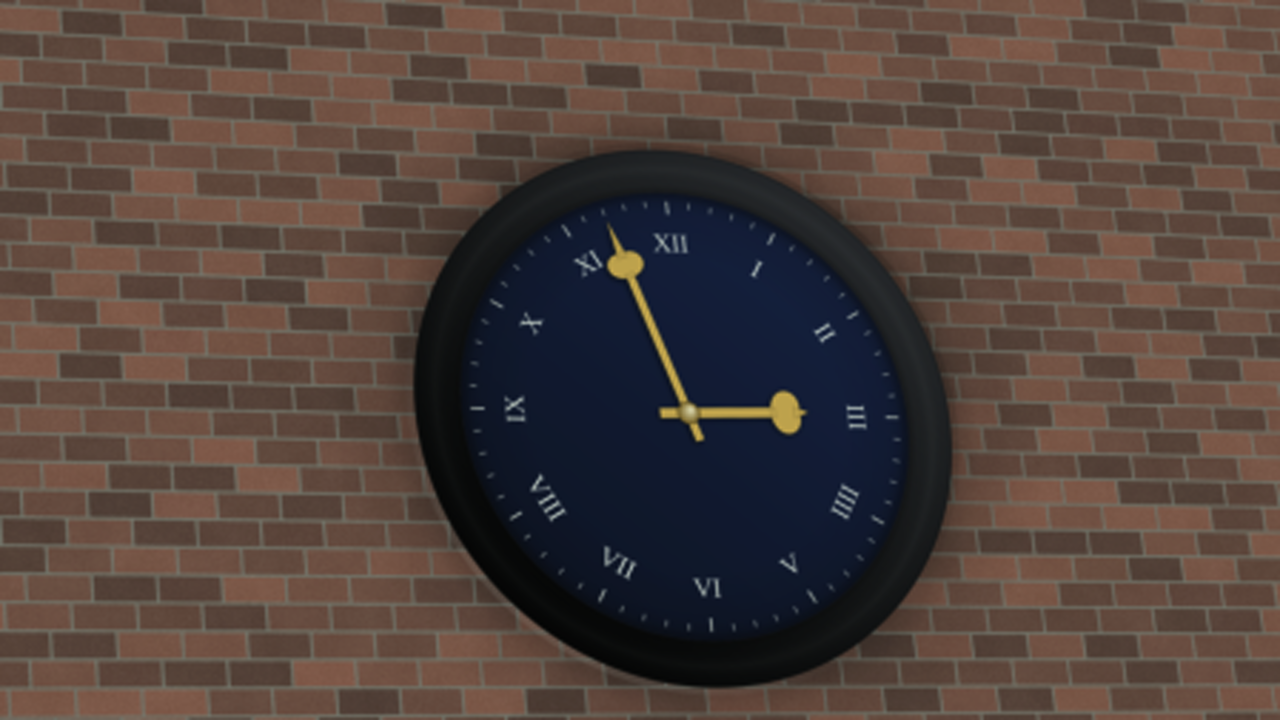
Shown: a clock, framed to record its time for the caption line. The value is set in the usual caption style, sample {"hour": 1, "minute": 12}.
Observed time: {"hour": 2, "minute": 57}
